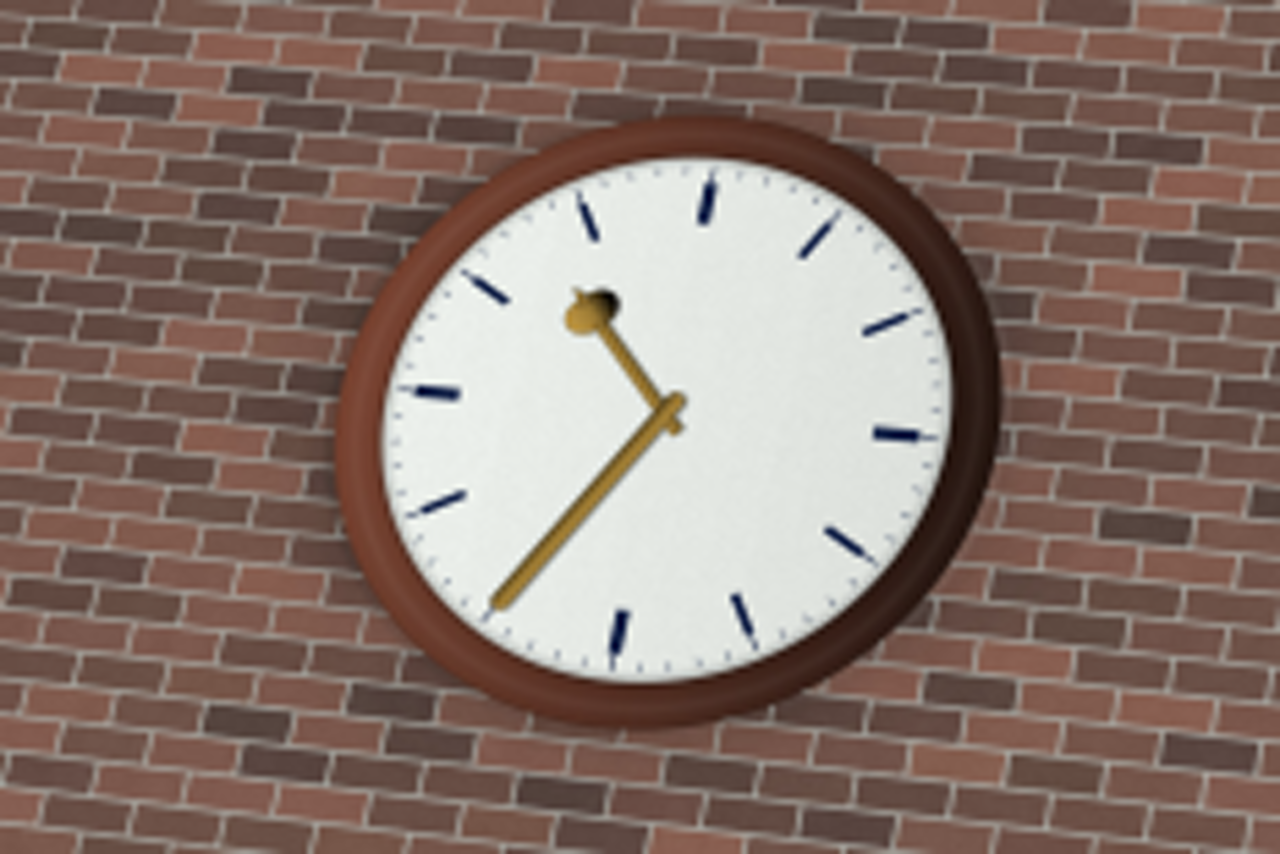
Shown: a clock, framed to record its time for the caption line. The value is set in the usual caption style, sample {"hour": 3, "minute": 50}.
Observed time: {"hour": 10, "minute": 35}
